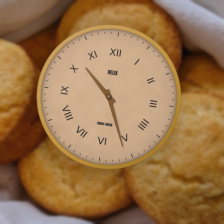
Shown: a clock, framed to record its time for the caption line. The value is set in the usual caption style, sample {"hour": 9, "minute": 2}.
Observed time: {"hour": 10, "minute": 26}
